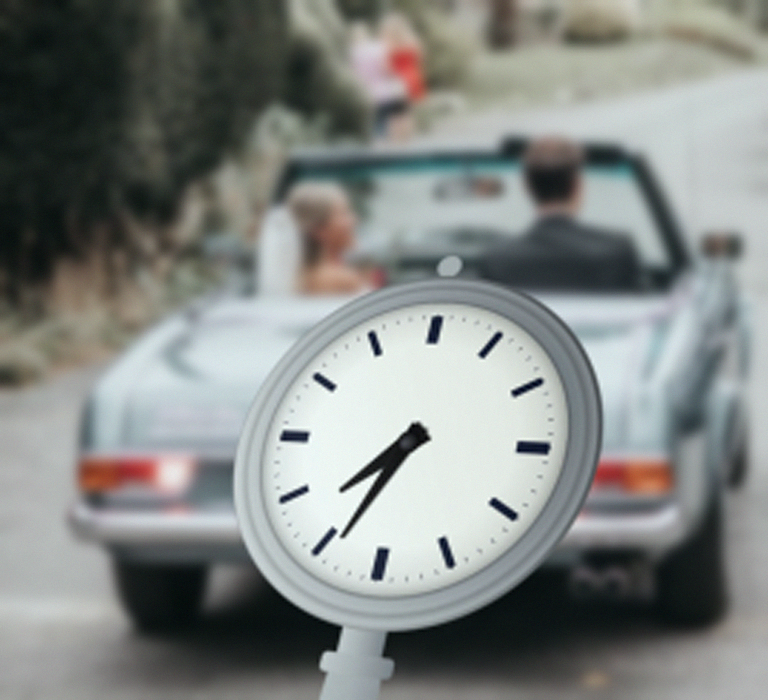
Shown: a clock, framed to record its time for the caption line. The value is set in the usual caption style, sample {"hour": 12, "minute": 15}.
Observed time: {"hour": 7, "minute": 34}
